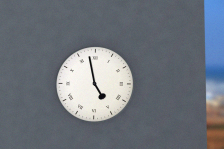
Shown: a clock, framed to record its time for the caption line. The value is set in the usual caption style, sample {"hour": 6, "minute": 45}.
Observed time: {"hour": 4, "minute": 58}
